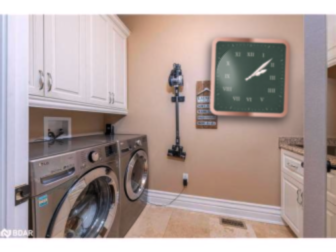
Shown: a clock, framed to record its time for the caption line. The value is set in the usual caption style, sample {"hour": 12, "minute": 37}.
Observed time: {"hour": 2, "minute": 8}
